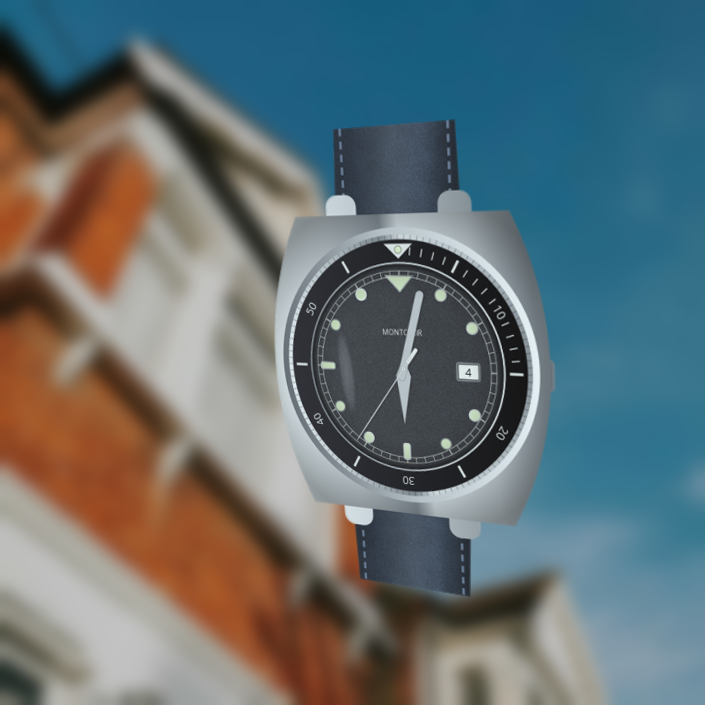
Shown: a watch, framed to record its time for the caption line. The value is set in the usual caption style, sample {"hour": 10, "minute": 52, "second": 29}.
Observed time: {"hour": 6, "minute": 2, "second": 36}
